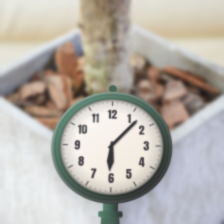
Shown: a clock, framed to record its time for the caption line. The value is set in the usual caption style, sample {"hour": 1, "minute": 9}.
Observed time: {"hour": 6, "minute": 7}
